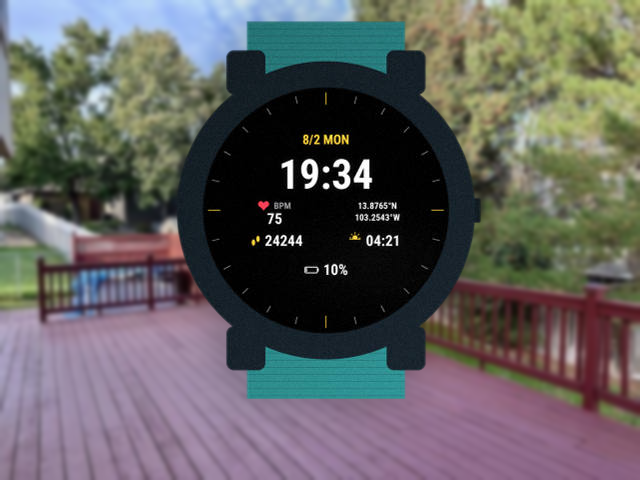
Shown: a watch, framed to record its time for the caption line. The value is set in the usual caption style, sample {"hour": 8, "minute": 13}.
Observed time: {"hour": 19, "minute": 34}
